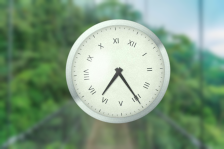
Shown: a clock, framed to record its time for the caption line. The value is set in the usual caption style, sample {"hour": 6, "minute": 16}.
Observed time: {"hour": 6, "minute": 20}
